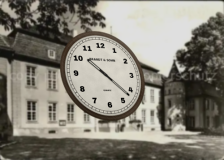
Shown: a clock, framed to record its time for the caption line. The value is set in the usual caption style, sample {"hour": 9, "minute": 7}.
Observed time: {"hour": 10, "minute": 22}
